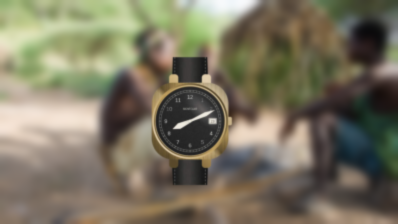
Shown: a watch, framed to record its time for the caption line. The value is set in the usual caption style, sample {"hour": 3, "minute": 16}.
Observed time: {"hour": 8, "minute": 11}
